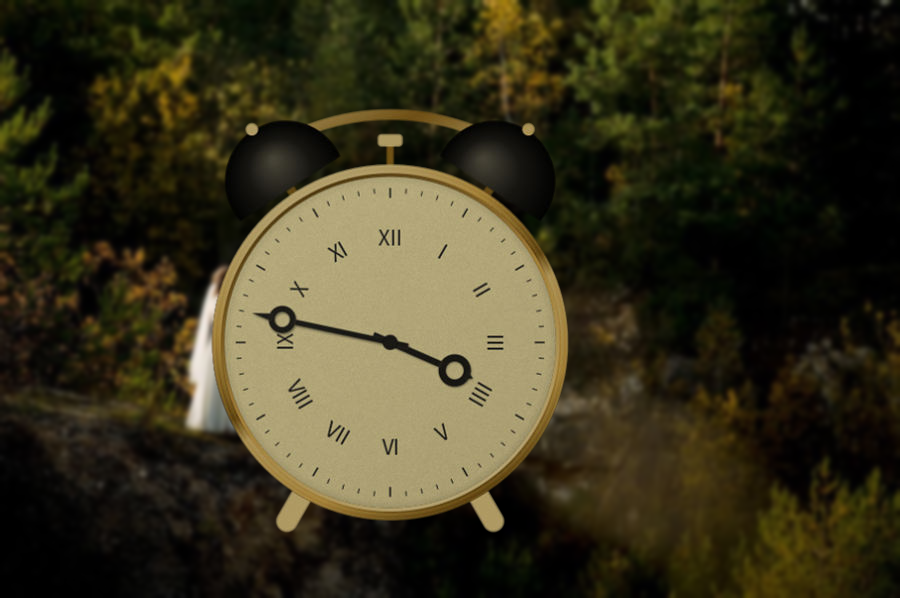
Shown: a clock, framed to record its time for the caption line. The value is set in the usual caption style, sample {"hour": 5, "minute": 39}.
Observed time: {"hour": 3, "minute": 47}
